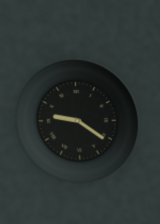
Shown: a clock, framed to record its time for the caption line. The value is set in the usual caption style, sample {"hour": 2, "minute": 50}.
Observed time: {"hour": 9, "minute": 21}
